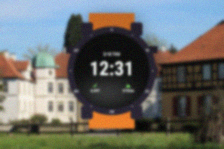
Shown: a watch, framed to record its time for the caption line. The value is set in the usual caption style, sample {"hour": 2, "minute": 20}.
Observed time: {"hour": 12, "minute": 31}
